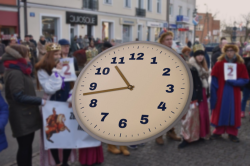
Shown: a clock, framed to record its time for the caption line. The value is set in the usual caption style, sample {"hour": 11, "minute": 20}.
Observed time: {"hour": 10, "minute": 43}
